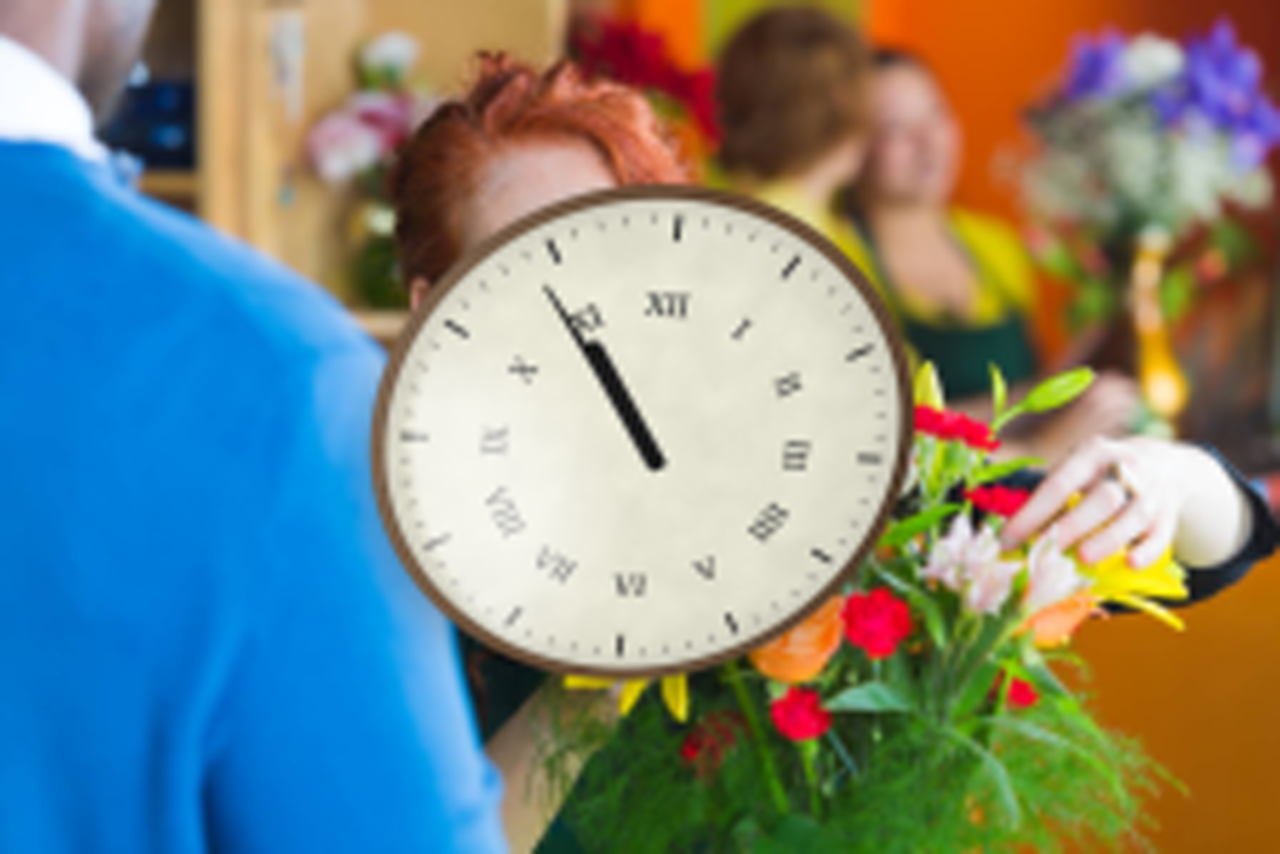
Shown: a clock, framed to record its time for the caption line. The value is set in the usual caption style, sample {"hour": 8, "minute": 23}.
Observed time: {"hour": 10, "minute": 54}
